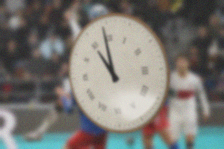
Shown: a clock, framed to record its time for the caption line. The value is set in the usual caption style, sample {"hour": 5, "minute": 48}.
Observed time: {"hour": 10, "minute": 59}
